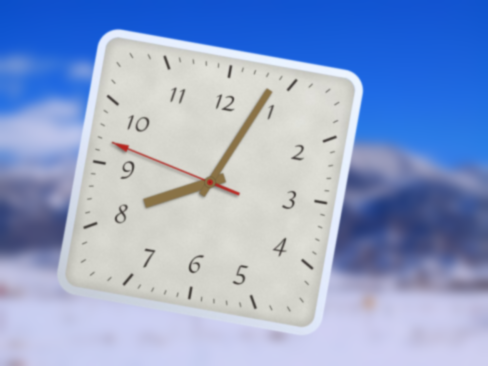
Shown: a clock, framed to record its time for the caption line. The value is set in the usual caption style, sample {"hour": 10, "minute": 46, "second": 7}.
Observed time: {"hour": 8, "minute": 3, "second": 47}
